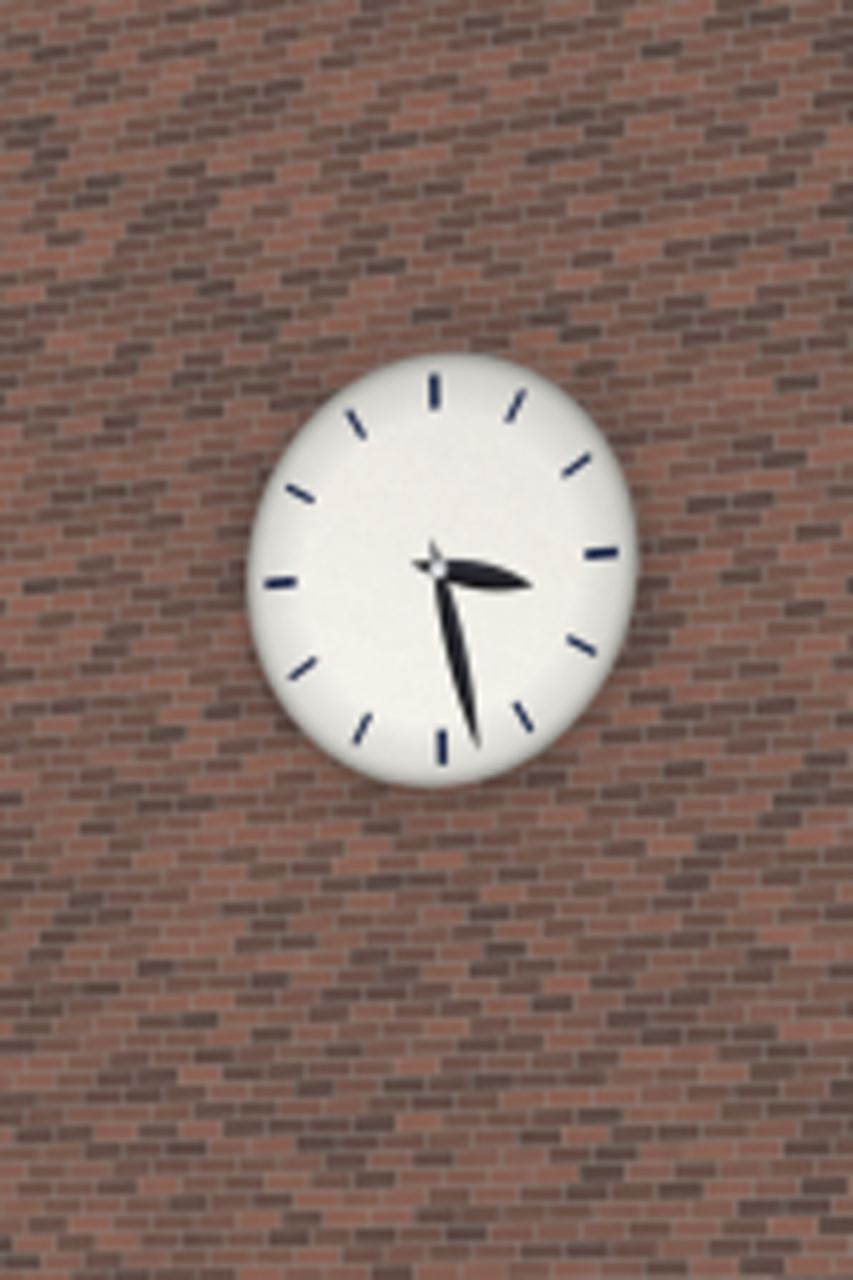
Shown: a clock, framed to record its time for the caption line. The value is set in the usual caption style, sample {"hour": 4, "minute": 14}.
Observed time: {"hour": 3, "minute": 28}
